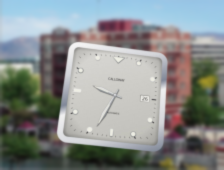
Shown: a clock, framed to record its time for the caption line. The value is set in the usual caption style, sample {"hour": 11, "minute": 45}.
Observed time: {"hour": 9, "minute": 34}
